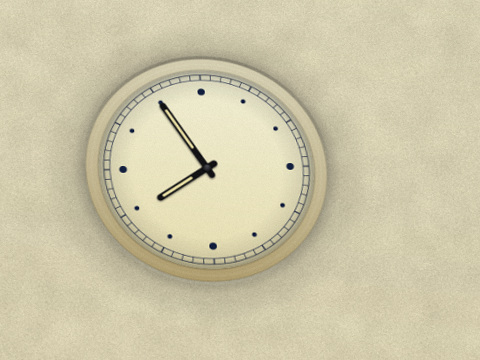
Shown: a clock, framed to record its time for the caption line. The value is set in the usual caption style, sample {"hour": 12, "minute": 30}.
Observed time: {"hour": 7, "minute": 55}
